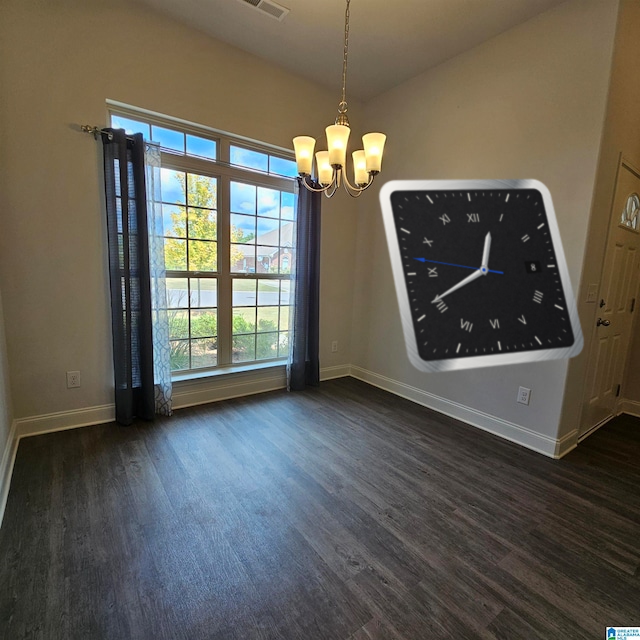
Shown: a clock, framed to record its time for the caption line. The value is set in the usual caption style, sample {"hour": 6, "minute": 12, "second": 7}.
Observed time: {"hour": 12, "minute": 40, "second": 47}
